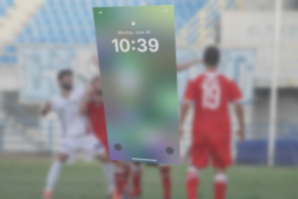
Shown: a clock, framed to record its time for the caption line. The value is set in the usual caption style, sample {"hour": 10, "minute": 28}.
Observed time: {"hour": 10, "minute": 39}
